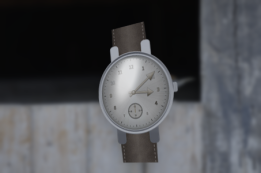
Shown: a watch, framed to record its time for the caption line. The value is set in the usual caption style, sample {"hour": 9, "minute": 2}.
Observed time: {"hour": 3, "minute": 9}
